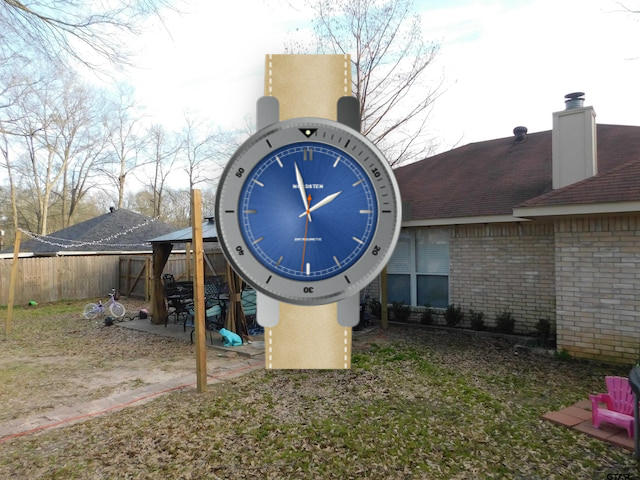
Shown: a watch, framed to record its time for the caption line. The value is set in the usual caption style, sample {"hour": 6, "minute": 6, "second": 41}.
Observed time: {"hour": 1, "minute": 57, "second": 31}
